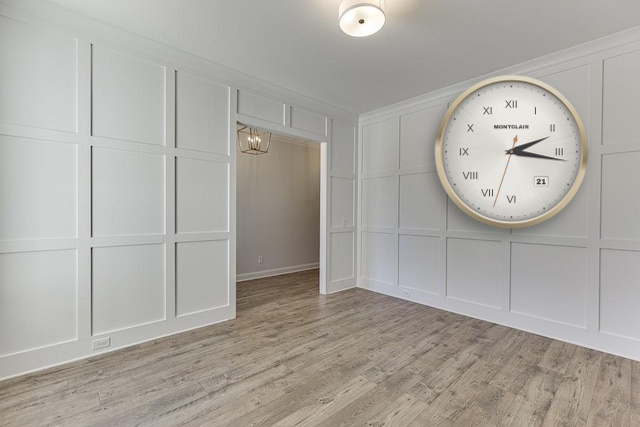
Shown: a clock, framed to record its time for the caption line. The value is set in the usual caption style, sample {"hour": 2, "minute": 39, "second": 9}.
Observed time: {"hour": 2, "minute": 16, "second": 33}
